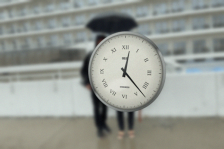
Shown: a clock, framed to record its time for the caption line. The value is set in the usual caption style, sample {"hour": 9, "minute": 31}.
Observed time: {"hour": 12, "minute": 23}
